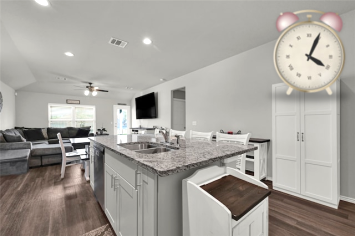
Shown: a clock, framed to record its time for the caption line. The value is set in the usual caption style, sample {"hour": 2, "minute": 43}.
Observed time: {"hour": 4, "minute": 4}
